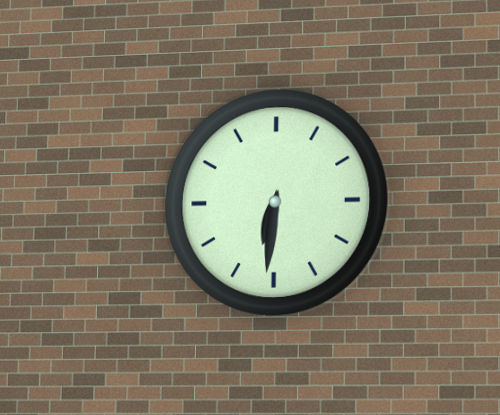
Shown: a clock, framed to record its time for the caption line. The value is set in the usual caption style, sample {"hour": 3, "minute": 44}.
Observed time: {"hour": 6, "minute": 31}
